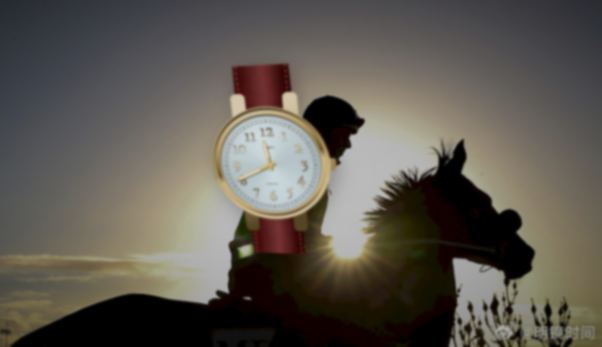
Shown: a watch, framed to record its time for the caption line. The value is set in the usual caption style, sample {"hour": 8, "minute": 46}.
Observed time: {"hour": 11, "minute": 41}
